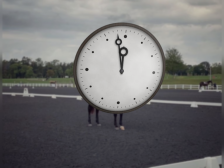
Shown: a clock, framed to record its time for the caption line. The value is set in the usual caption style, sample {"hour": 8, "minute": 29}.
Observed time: {"hour": 11, "minute": 58}
